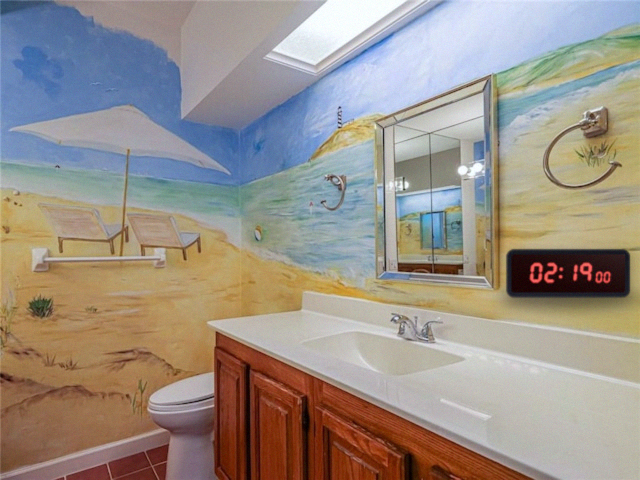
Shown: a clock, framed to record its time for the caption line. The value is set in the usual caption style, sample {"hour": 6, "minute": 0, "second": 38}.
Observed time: {"hour": 2, "minute": 19, "second": 0}
